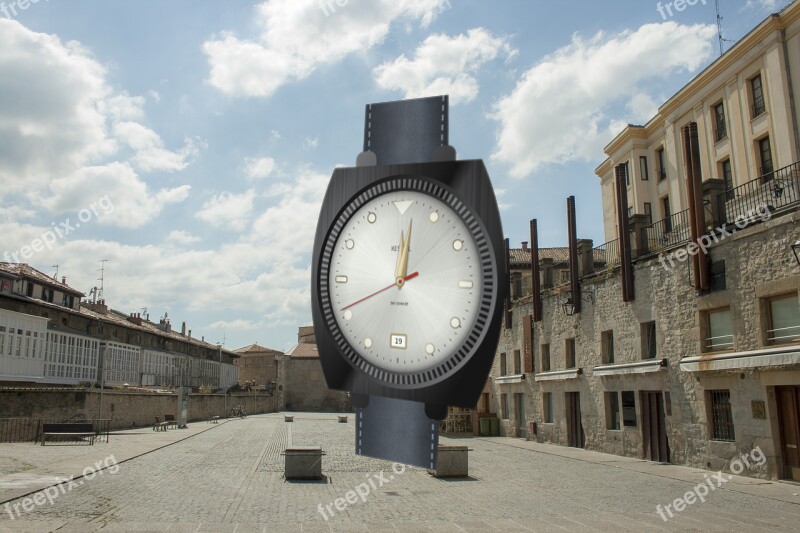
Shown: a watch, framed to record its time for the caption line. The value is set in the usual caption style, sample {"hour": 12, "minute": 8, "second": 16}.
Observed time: {"hour": 12, "minute": 1, "second": 41}
